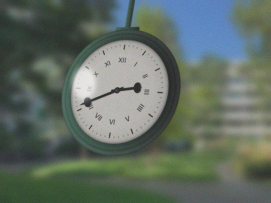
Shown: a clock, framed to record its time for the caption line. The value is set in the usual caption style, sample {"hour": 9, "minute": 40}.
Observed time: {"hour": 2, "minute": 41}
